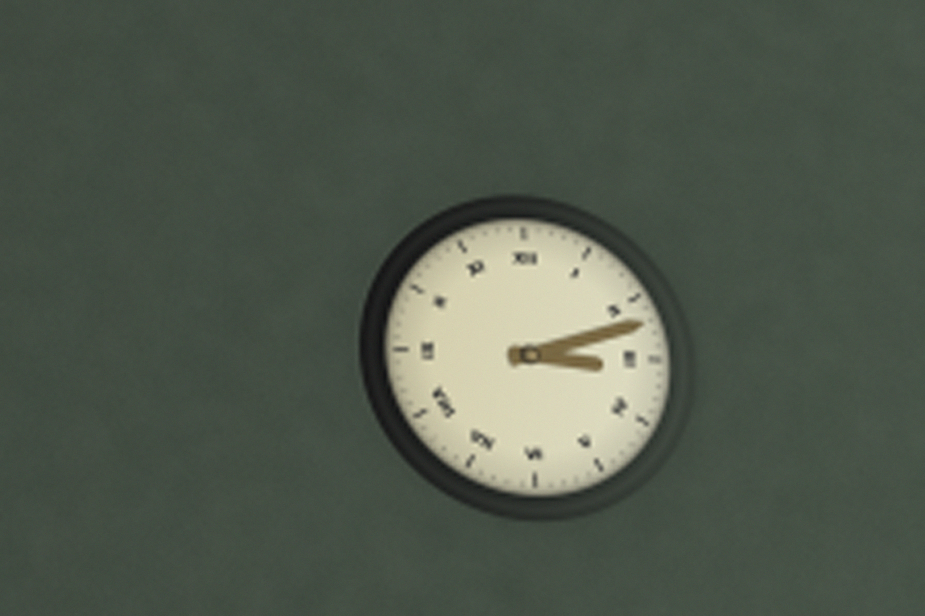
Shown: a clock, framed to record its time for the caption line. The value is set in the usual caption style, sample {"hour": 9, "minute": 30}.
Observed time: {"hour": 3, "minute": 12}
